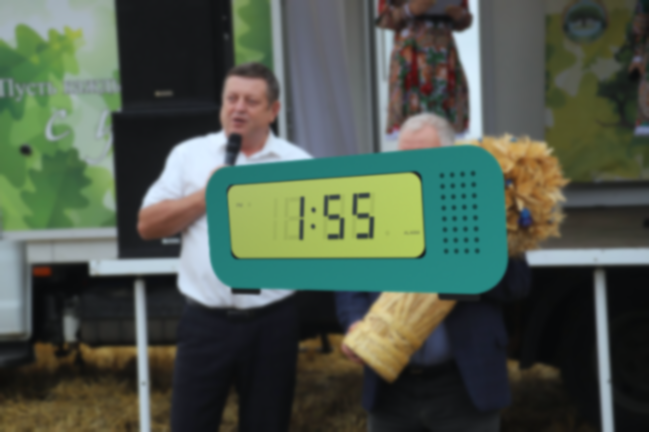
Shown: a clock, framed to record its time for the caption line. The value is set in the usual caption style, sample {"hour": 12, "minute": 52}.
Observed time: {"hour": 1, "minute": 55}
